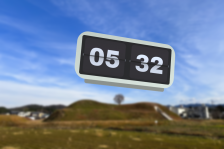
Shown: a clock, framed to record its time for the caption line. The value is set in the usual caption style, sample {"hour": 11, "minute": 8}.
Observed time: {"hour": 5, "minute": 32}
